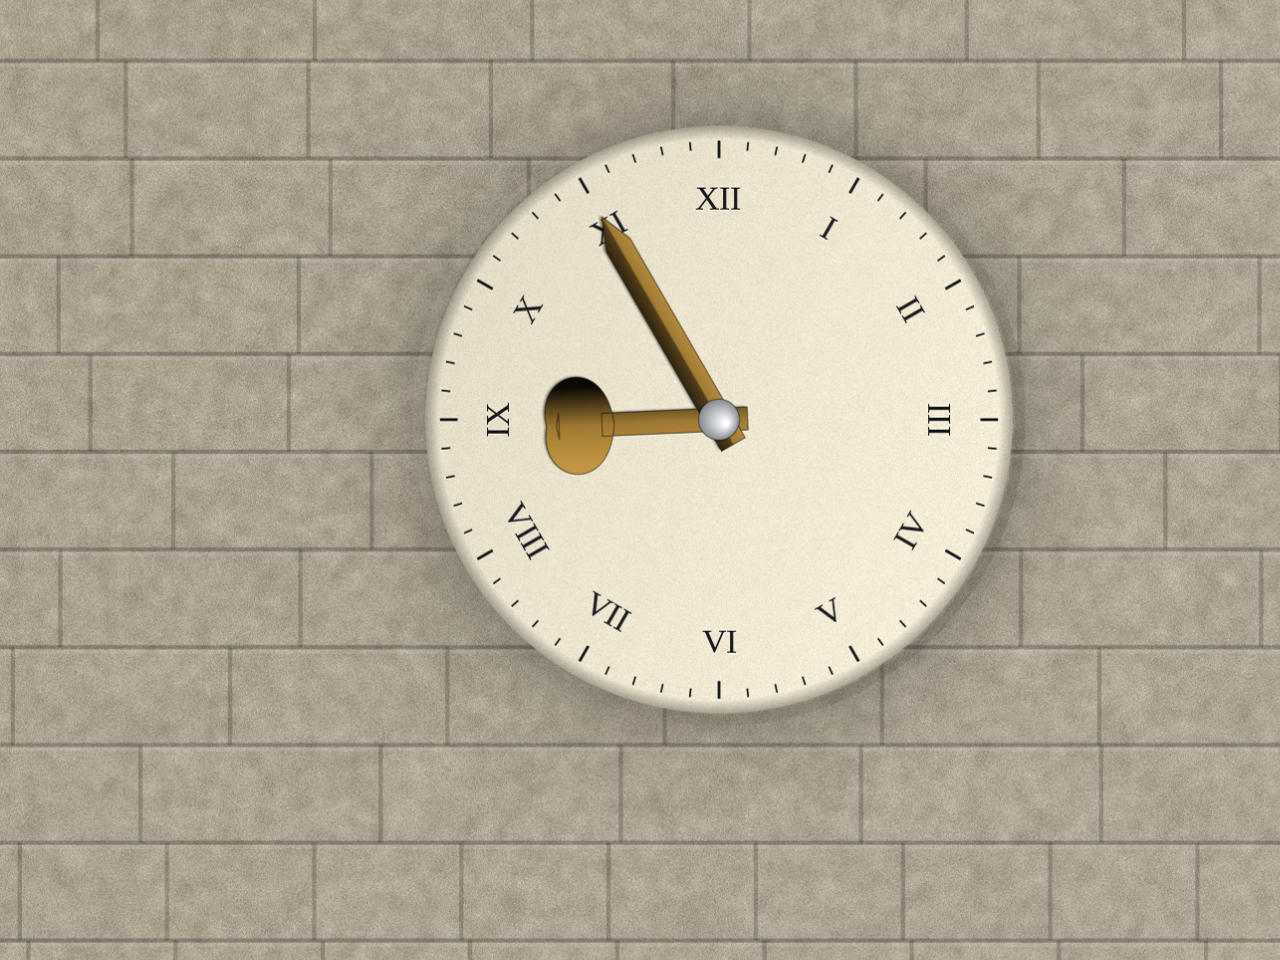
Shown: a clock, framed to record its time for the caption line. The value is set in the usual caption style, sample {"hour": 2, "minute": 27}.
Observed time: {"hour": 8, "minute": 55}
